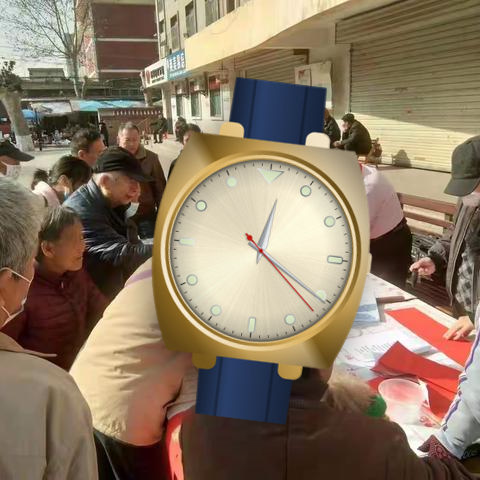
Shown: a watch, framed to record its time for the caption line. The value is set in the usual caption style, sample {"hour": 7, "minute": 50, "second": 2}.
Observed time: {"hour": 12, "minute": 20, "second": 22}
